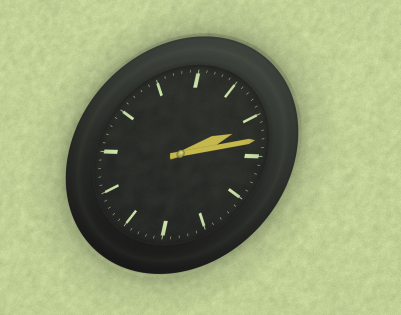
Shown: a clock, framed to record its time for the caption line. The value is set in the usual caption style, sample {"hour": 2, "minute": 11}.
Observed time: {"hour": 2, "minute": 13}
